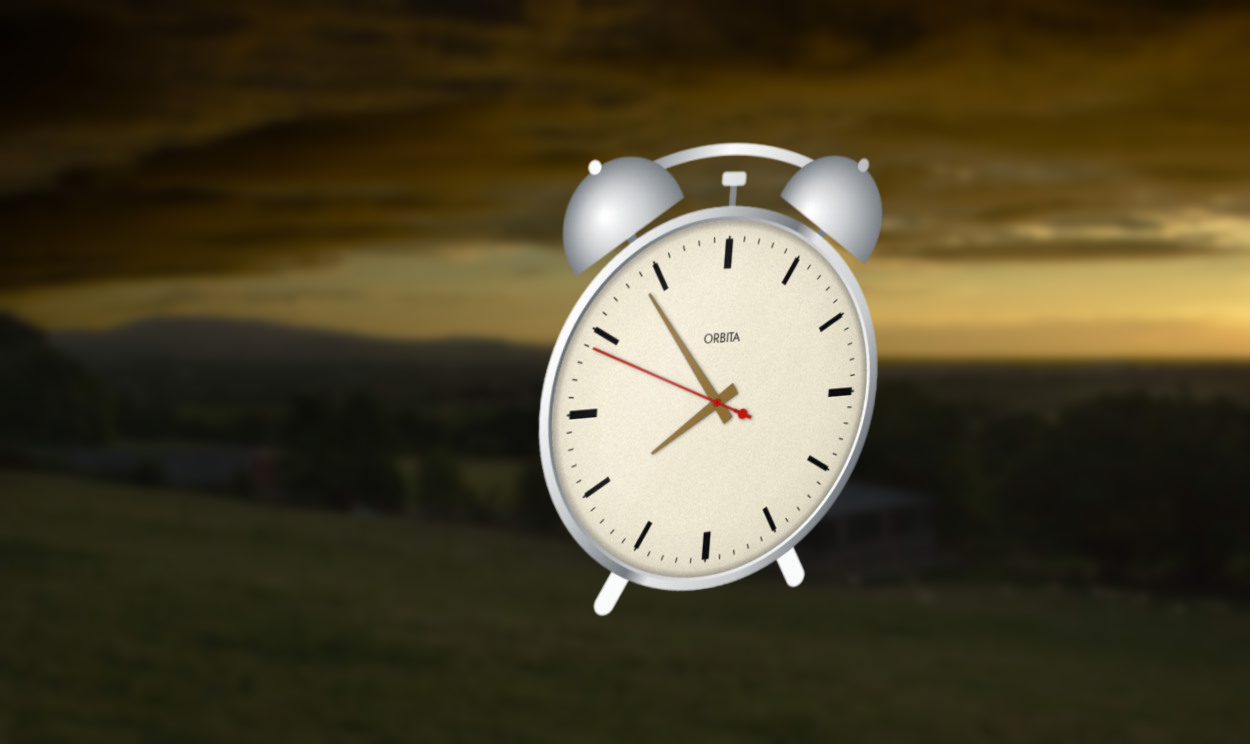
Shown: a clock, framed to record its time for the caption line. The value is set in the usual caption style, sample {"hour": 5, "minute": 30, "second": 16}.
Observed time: {"hour": 7, "minute": 53, "second": 49}
